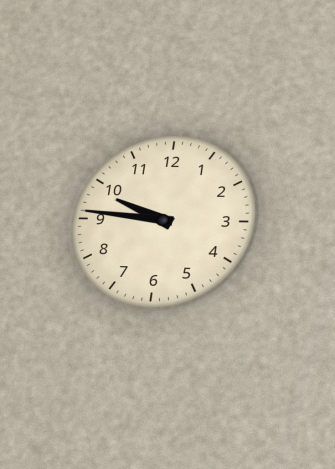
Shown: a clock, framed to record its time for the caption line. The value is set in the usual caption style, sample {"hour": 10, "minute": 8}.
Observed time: {"hour": 9, "minute": 46}
